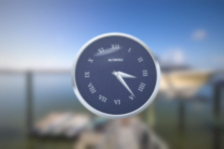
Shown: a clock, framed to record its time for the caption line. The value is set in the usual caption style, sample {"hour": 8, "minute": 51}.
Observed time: {"hour": 3, "minute": 24}
